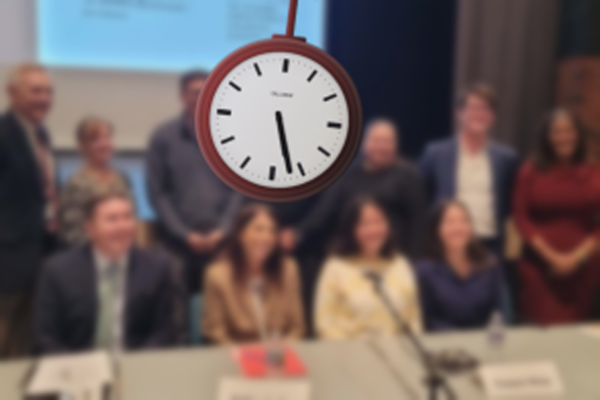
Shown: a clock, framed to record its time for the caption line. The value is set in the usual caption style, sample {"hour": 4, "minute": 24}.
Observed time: {"hour": 5, "minute": 27}
